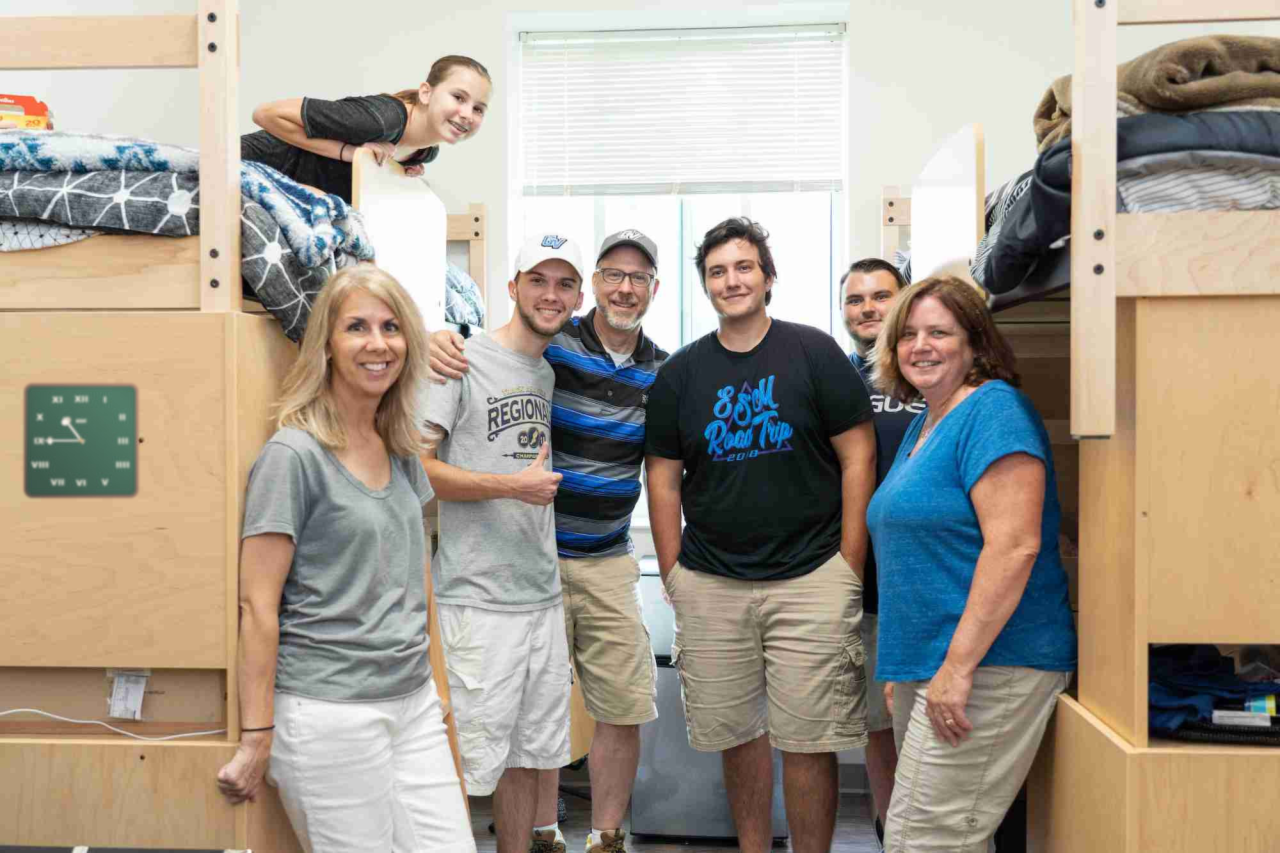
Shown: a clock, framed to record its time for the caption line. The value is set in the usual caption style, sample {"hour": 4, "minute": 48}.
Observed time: {"hour": 10, "minute": 45}
